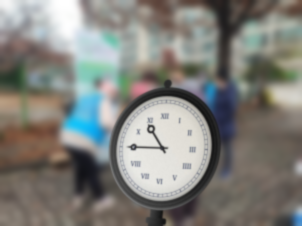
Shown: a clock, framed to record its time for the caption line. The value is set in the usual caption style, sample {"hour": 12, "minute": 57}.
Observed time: {"hour": 10, "minute": 45}
